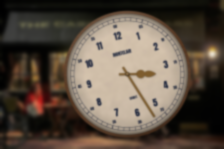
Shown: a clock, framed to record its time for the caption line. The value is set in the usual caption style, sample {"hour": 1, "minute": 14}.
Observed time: {"hour": 3, "minute": 27}
